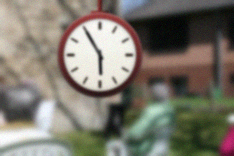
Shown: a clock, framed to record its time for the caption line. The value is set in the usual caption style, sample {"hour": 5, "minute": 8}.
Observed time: {"hour": 5, "minute": 55}
